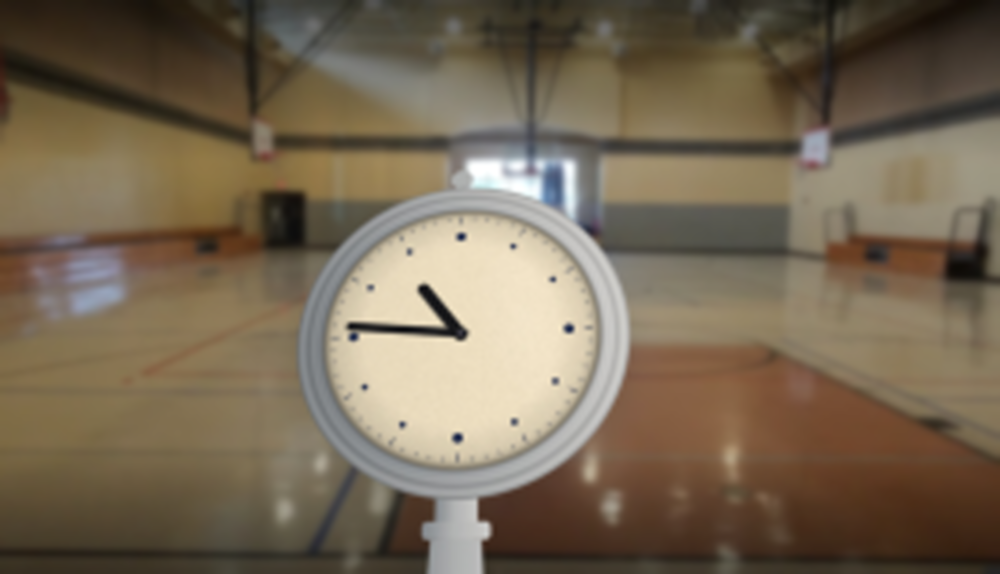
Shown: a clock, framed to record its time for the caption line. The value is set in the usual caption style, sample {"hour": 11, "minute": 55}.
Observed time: {"hour": 10, "minute": 46}
